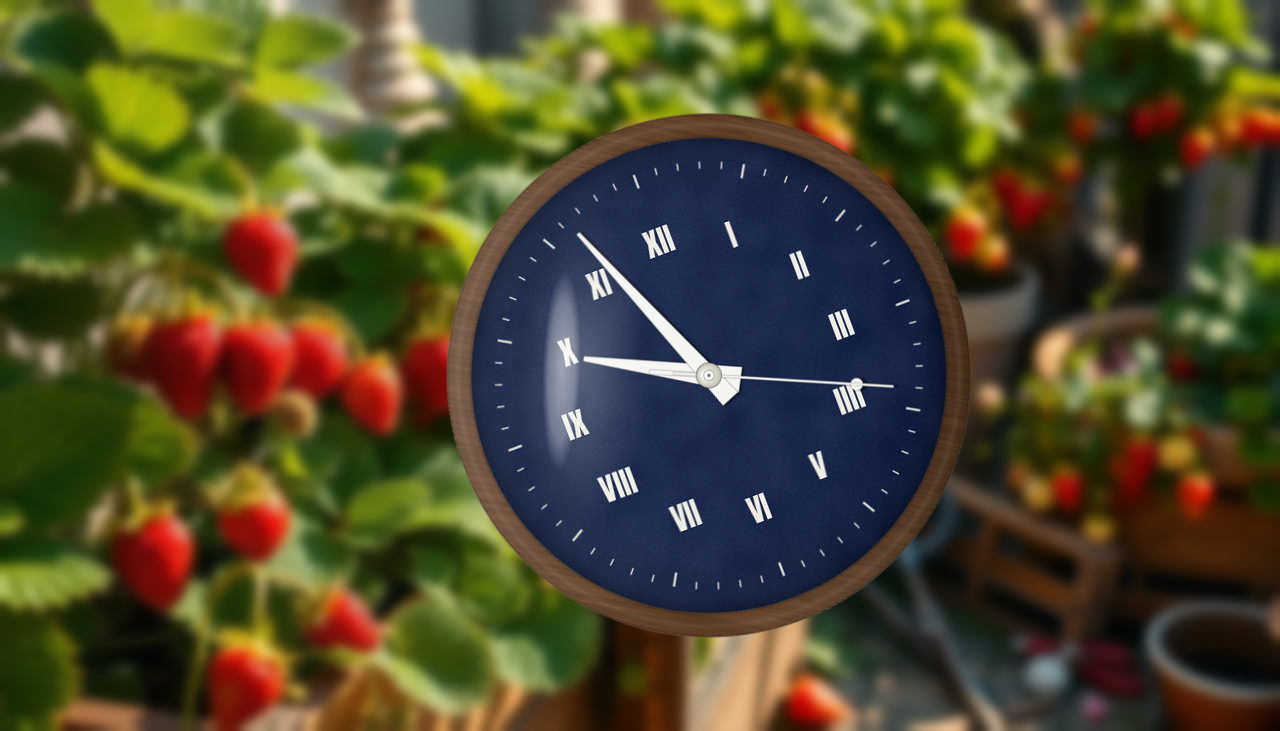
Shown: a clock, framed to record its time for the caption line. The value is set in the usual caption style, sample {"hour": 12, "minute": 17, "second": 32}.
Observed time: {"hour": 9, "minute": 56, "second": 19}
